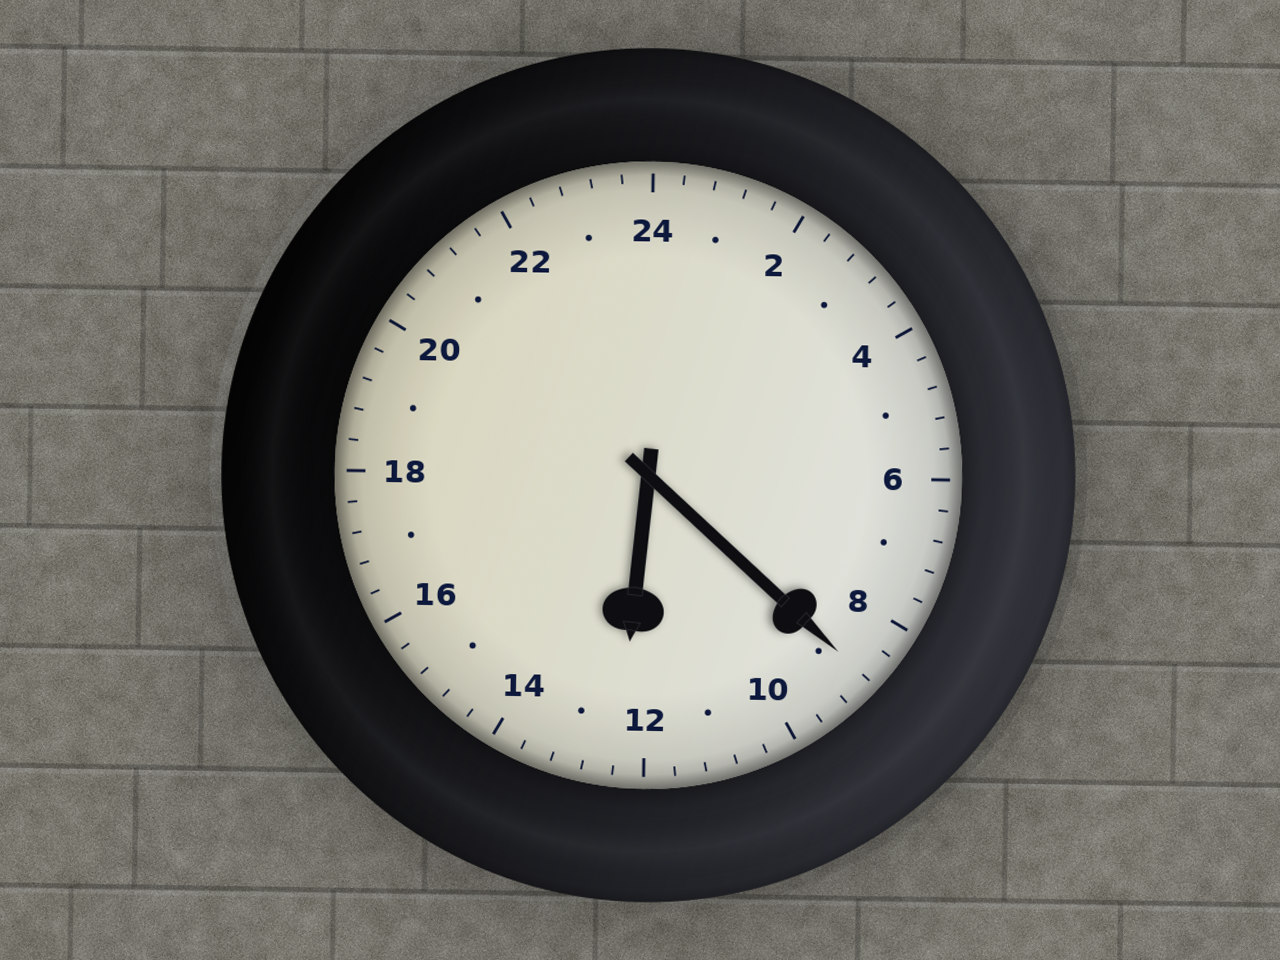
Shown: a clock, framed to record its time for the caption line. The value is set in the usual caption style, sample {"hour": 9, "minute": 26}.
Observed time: {"hour": 12, "minute": 22}
